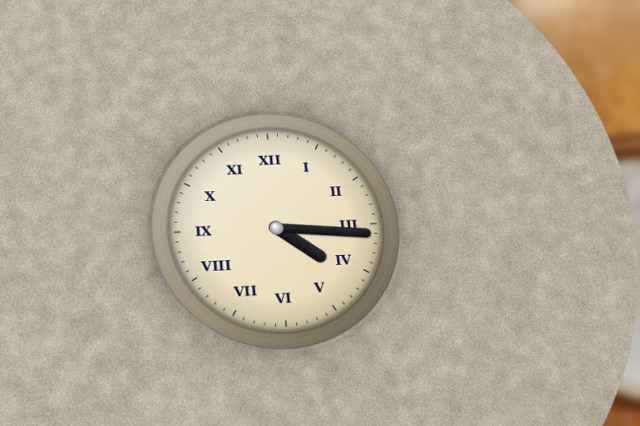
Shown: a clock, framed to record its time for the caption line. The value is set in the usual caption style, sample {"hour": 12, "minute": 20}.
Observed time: {"hour": 4, "minute": 16}
